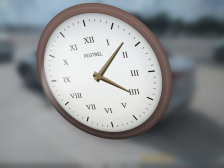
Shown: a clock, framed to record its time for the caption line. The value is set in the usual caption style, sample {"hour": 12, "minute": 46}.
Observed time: {"hour": 4, "minute": 8}
